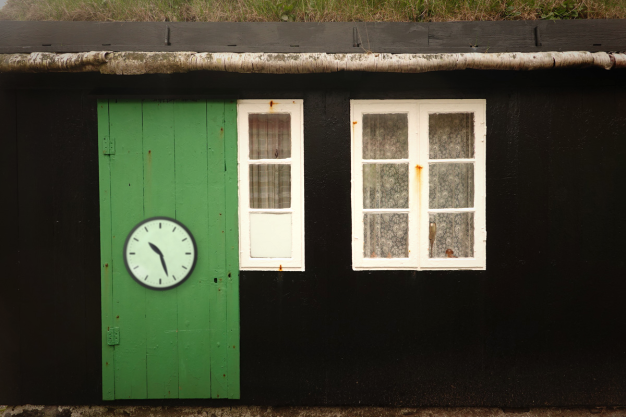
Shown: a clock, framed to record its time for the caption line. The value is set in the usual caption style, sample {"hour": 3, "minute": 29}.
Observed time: {"hour": 10, "minute": 27}
